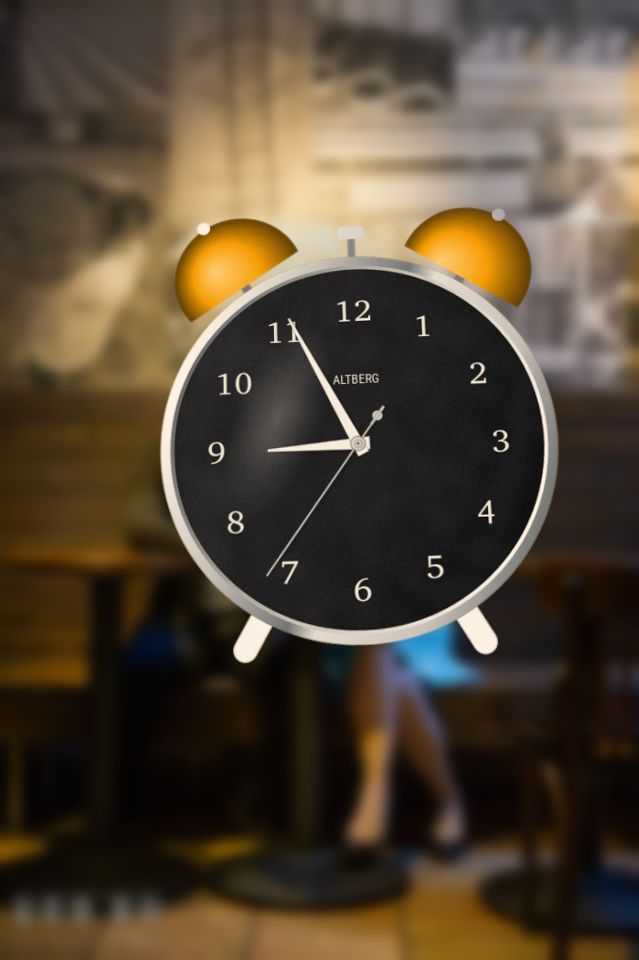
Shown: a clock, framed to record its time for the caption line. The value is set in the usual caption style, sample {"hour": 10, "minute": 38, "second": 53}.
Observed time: {"hour": 8, "minute": 55, "second": 36}
